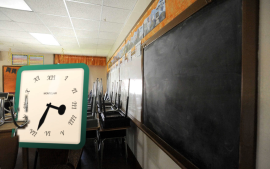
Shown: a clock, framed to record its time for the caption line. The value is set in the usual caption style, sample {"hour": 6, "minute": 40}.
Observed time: {"hour": 3, "minute": 34}
